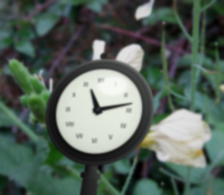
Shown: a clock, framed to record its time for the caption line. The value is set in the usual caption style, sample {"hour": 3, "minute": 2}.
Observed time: {"hour": 11, "minute": 13}
